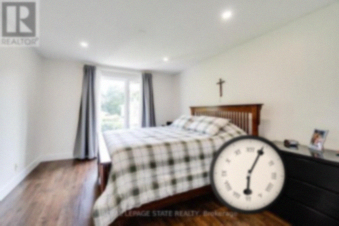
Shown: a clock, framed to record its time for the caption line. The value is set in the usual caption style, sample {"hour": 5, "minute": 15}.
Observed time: {"hour": 6, "minute": 4}
